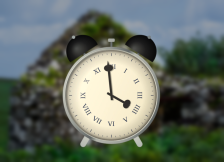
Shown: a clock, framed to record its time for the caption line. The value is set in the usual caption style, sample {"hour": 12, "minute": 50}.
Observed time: {"hour": 3, "minute": 59}
